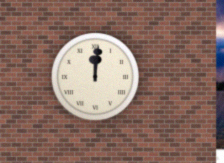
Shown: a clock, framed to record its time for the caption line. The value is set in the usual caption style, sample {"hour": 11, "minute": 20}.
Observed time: {"hour": 12, "minute": 1}
